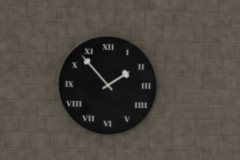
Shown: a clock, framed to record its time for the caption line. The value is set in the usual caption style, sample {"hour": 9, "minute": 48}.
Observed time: {"hour": 1, "minute": 53}
